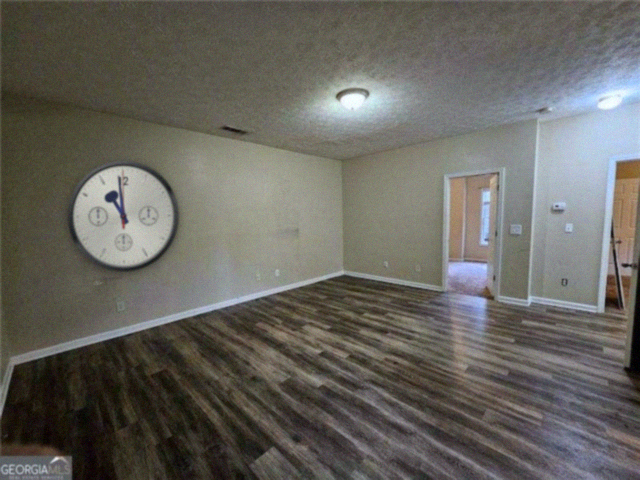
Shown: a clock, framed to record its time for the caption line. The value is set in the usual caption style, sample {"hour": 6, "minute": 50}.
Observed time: {"hour": 10, "minute": 59}
